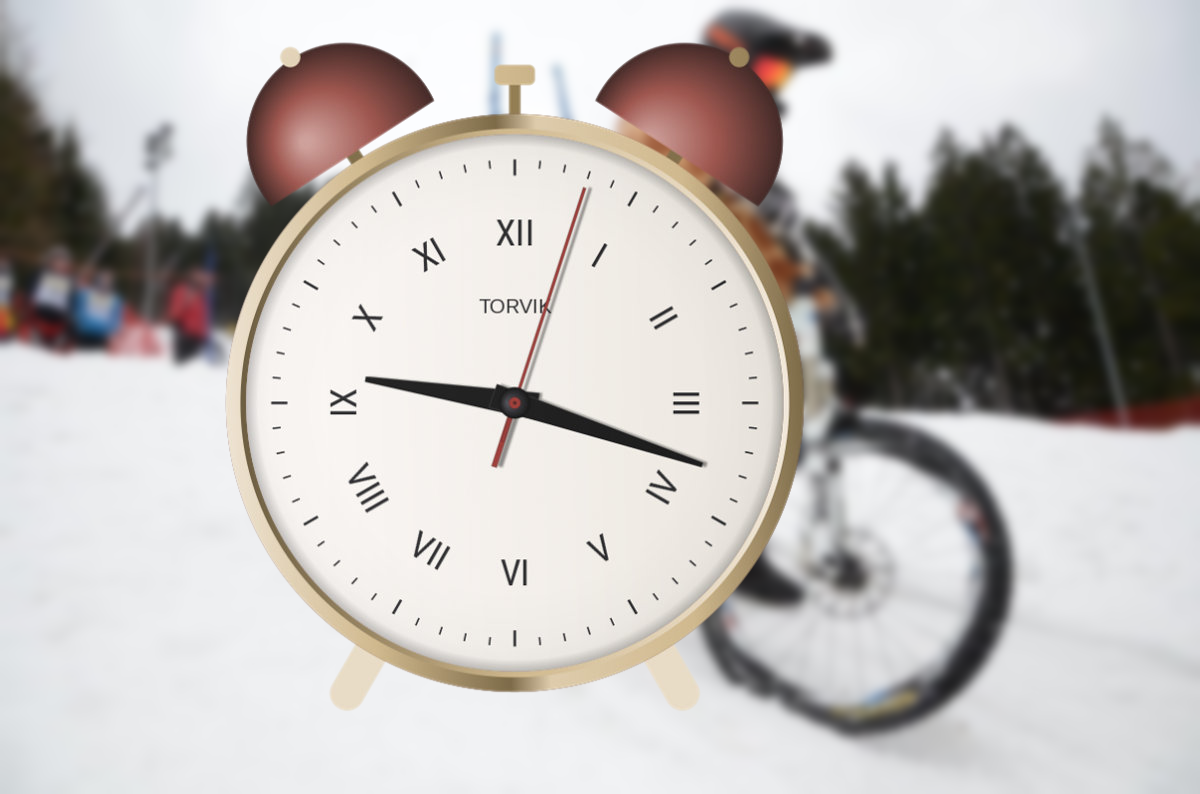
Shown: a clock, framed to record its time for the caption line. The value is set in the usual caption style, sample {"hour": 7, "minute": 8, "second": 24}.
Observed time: {"hour": 9, "minute": 18, "second": 3}
